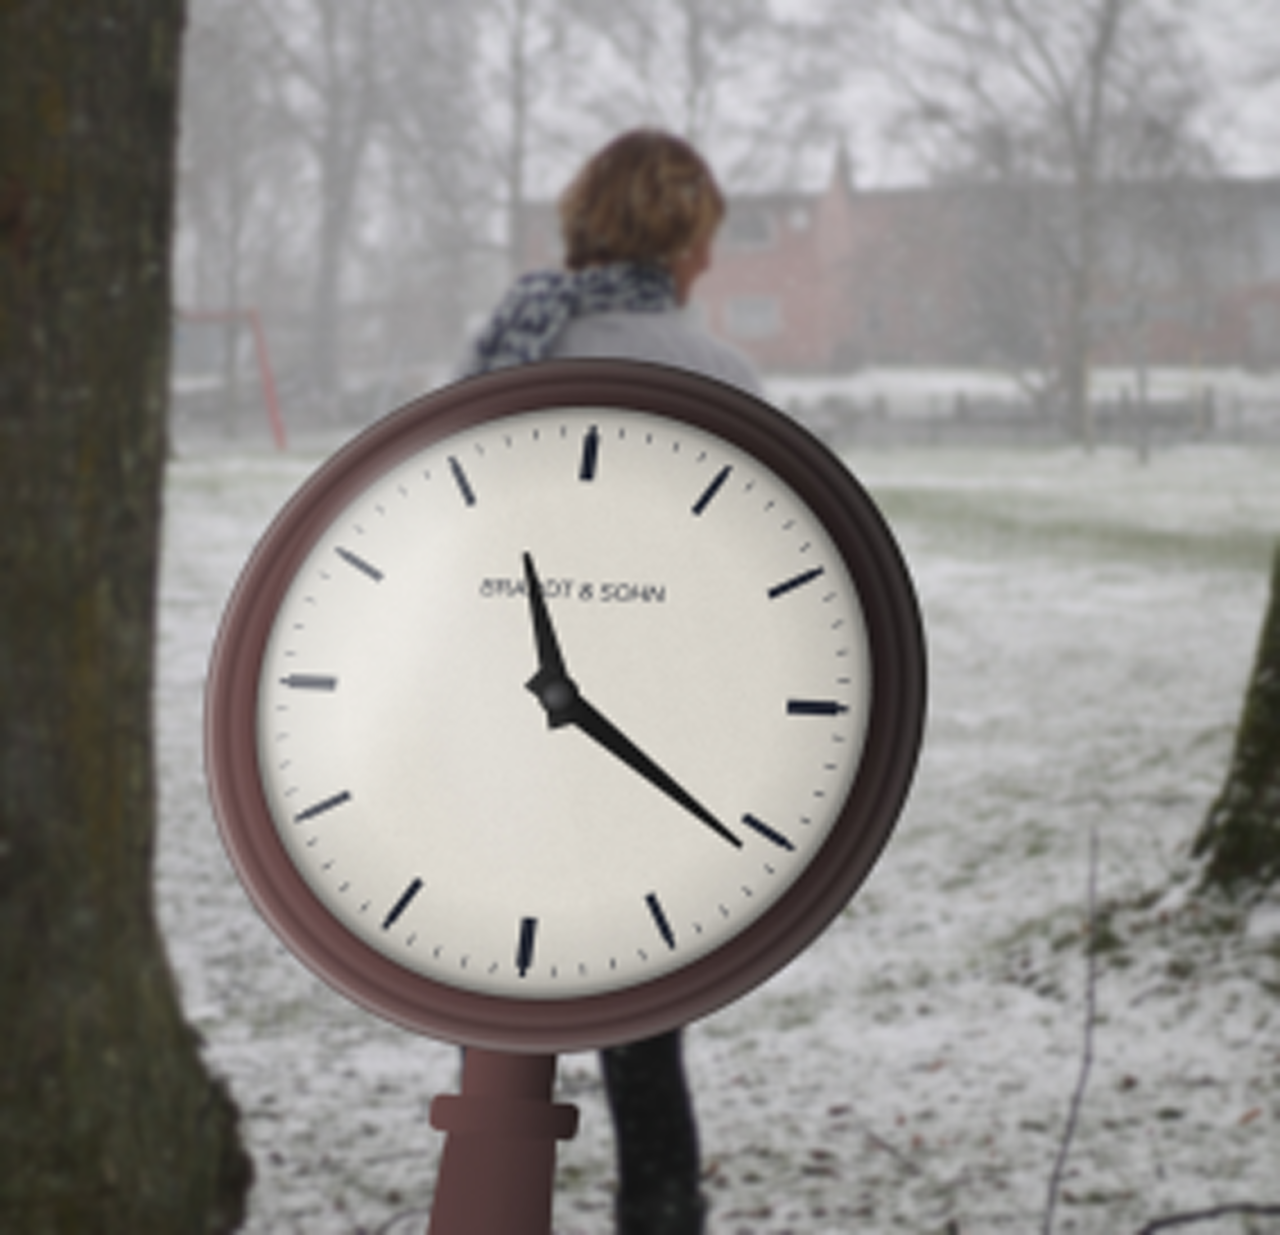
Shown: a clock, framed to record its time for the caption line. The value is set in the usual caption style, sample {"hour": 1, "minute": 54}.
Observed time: {"hour": 11, "minute": 21}
